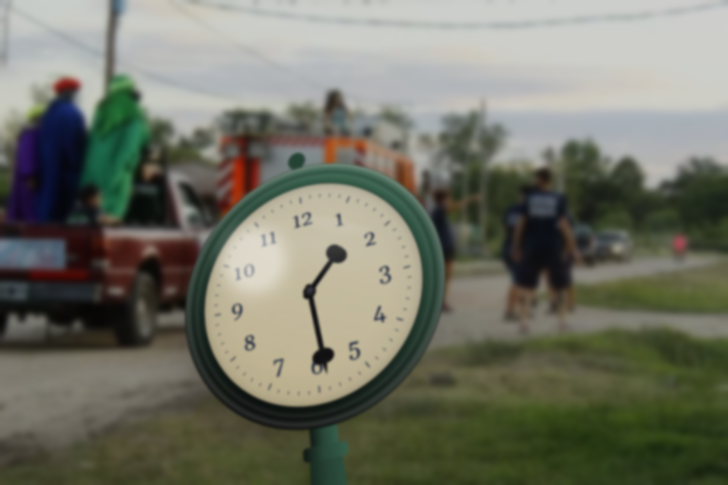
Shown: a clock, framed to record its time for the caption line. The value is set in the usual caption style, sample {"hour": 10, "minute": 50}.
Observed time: {"hour": 1, "minute": 29}
